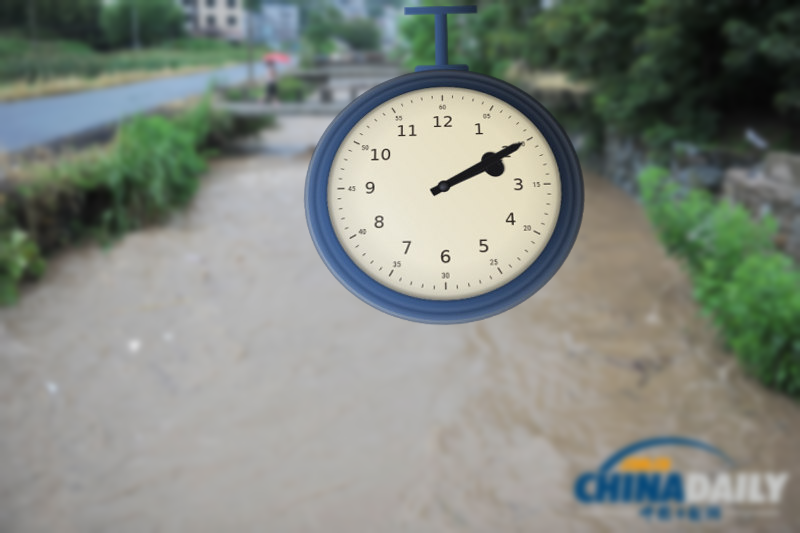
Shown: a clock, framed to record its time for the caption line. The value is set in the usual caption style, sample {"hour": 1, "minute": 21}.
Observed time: {"hour": 2, "minute": 10}
